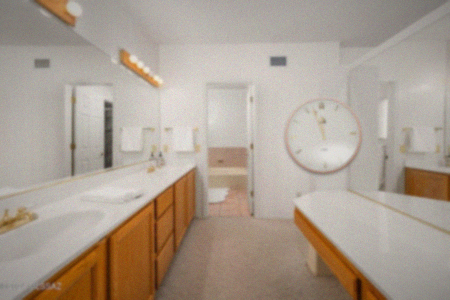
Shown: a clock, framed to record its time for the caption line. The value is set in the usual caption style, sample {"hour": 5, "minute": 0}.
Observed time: {"hour": 11, "minute": 57}
